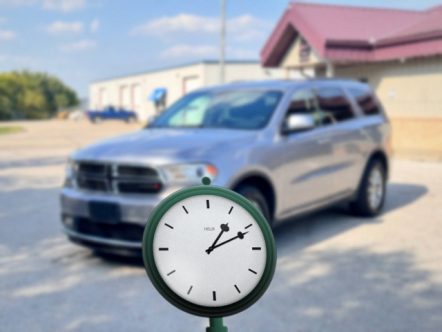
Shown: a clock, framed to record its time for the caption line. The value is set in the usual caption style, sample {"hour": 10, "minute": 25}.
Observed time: {"hour": 1, "minute": 11}
